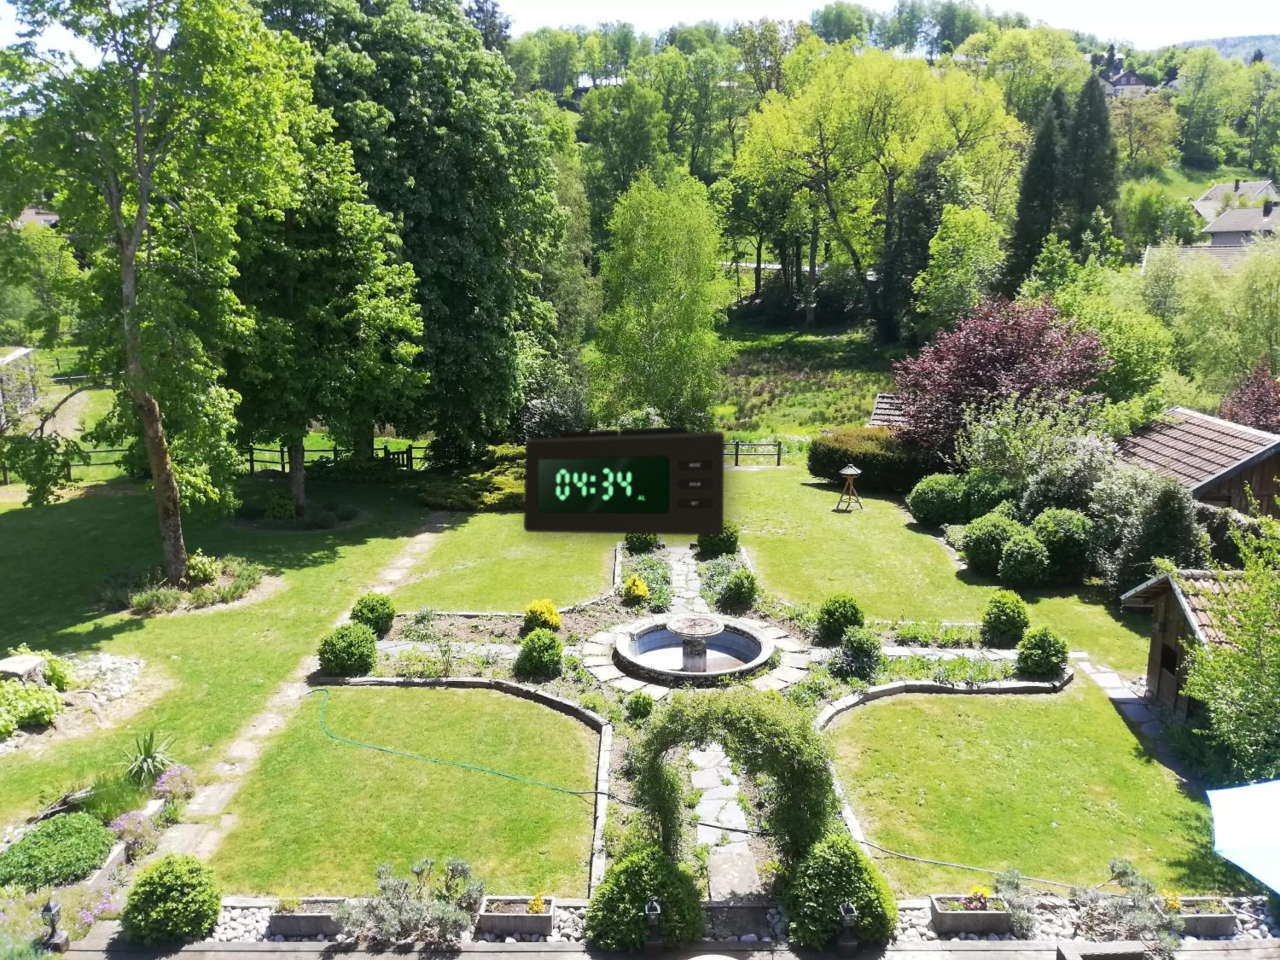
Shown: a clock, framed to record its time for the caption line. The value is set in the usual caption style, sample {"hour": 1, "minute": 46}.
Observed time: {"hour": 4, "minute": 34}
